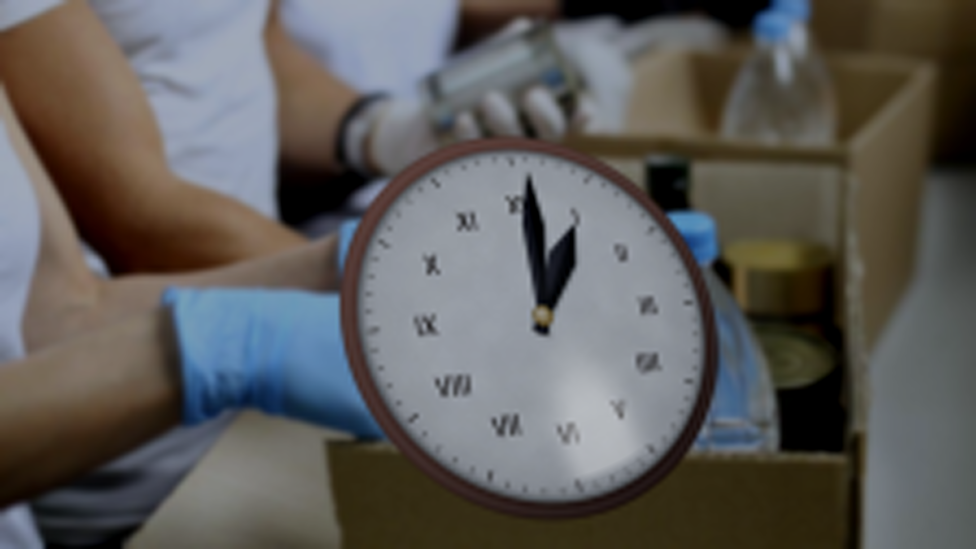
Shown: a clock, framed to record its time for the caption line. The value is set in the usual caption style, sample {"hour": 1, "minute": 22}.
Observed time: {"hour": 1, "minute": 1}
